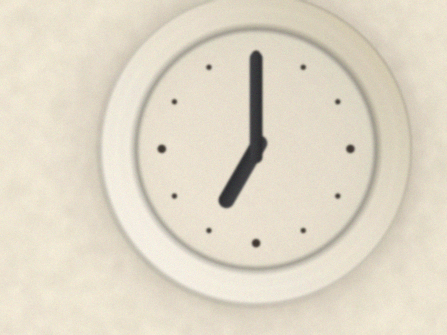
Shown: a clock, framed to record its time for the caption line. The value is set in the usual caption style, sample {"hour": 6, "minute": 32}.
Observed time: {"hour": 7, "minute": 0}
